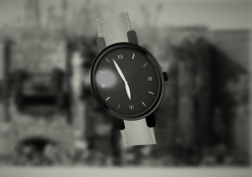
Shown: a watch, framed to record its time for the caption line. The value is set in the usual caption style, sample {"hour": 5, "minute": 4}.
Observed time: {"hour": 5, "minute": 57}
